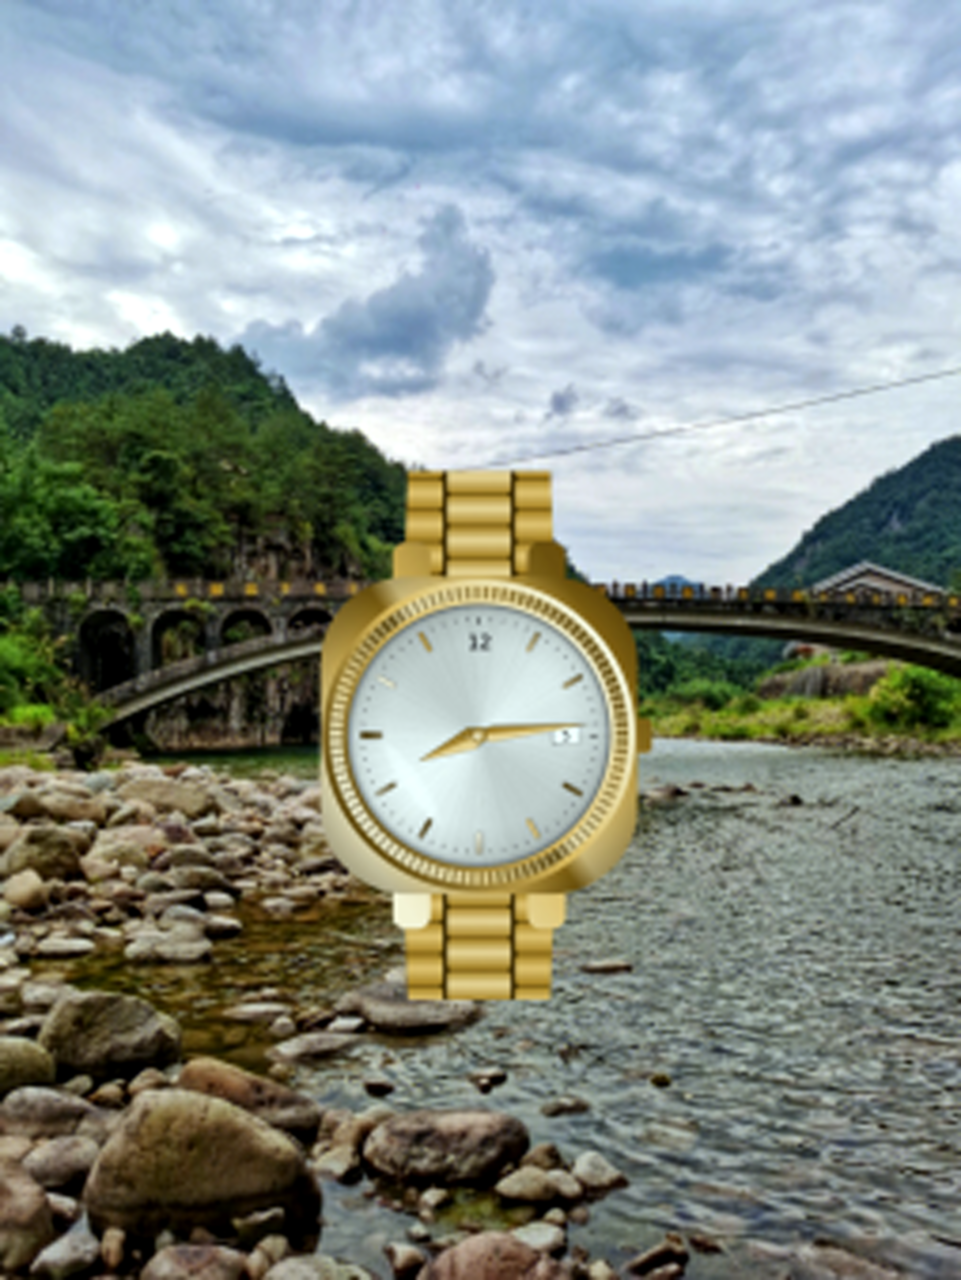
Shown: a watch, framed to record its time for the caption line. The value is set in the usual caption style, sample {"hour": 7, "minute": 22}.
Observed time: {"hour": 8, "minute": 14}
